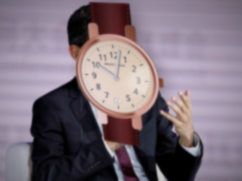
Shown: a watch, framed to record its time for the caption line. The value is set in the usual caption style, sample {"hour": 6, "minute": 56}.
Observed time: {"hour": 10, "minute": 2}
